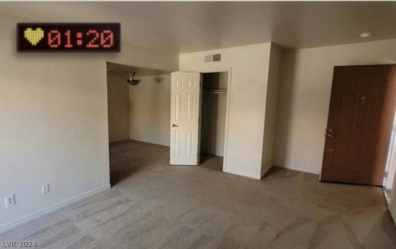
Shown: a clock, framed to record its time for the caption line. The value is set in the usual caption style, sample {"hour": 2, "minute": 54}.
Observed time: {"hour": 1, "minute": 20}
